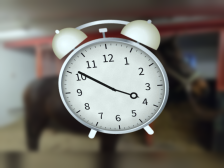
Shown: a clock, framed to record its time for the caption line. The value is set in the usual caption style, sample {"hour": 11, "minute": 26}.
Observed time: {"hour": 3, "minute": 51}
